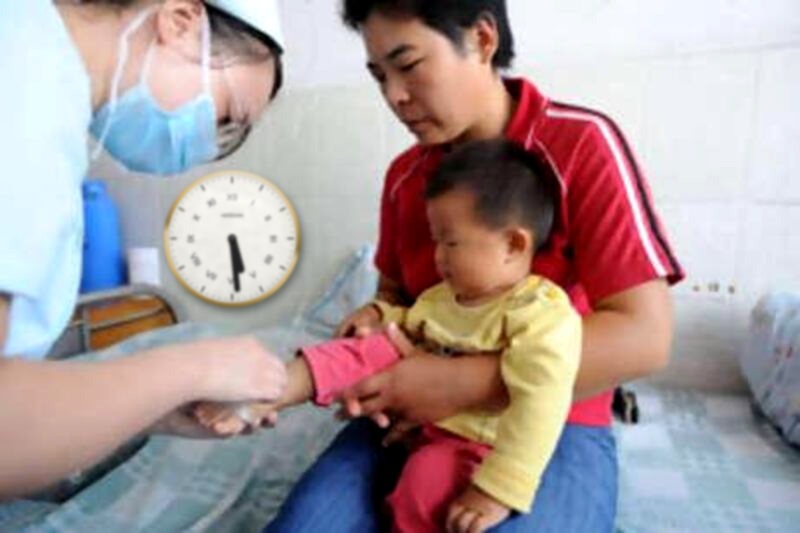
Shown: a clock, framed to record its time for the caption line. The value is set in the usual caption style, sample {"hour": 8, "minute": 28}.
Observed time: {"hour": 5, "minute": 29}
